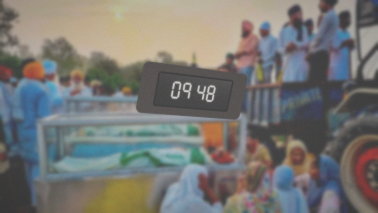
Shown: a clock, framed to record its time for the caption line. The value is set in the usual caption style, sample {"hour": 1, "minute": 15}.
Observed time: {"hour": 9, "minute": 48}
